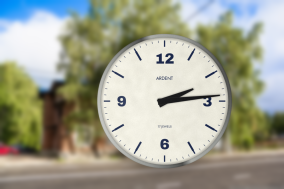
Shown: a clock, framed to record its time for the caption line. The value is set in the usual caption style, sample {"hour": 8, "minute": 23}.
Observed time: {"hour": 2, "minute": 14}
